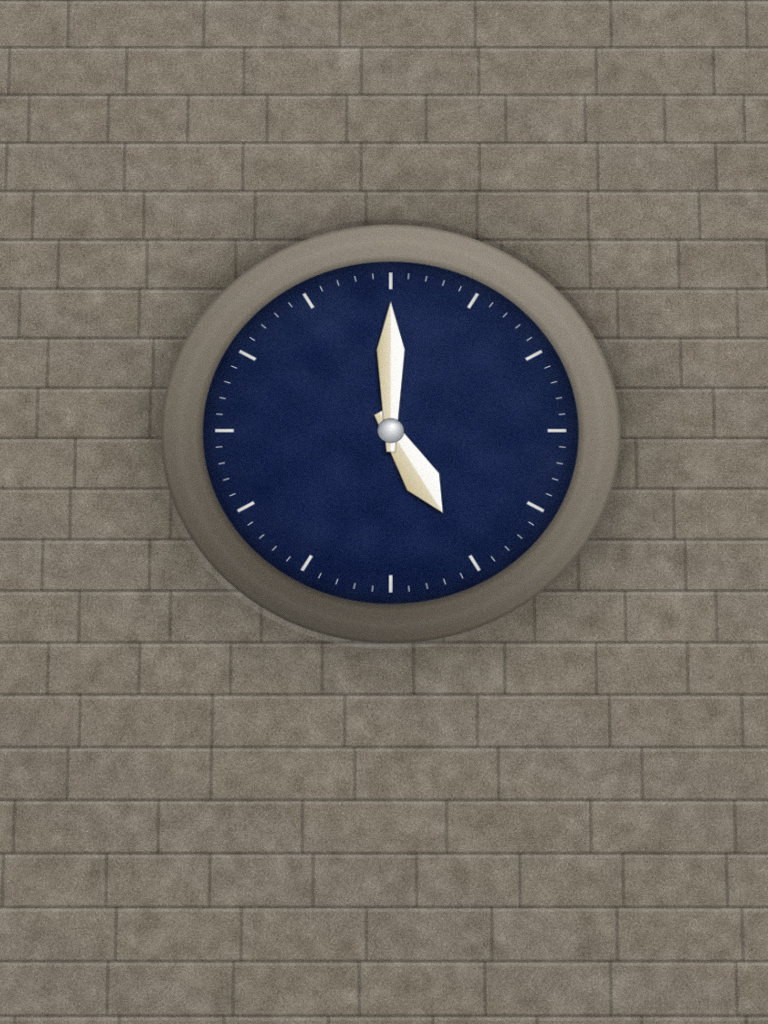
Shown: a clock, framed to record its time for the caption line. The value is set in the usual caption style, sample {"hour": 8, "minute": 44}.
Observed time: {"hour": 5, "minute": 0}
